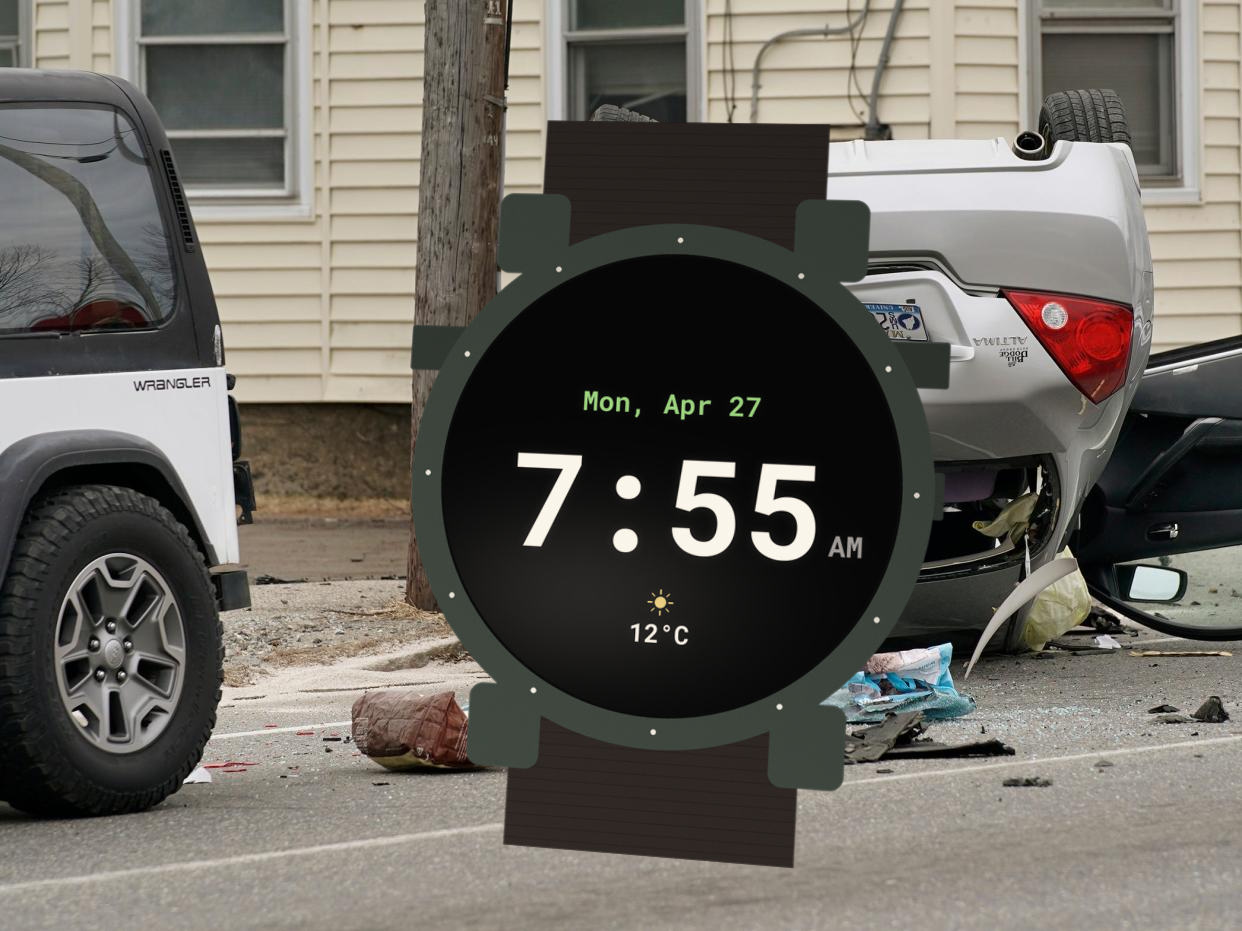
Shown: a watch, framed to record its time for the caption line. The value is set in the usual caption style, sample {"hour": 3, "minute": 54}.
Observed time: {"hour": 7, "minute": 55}
